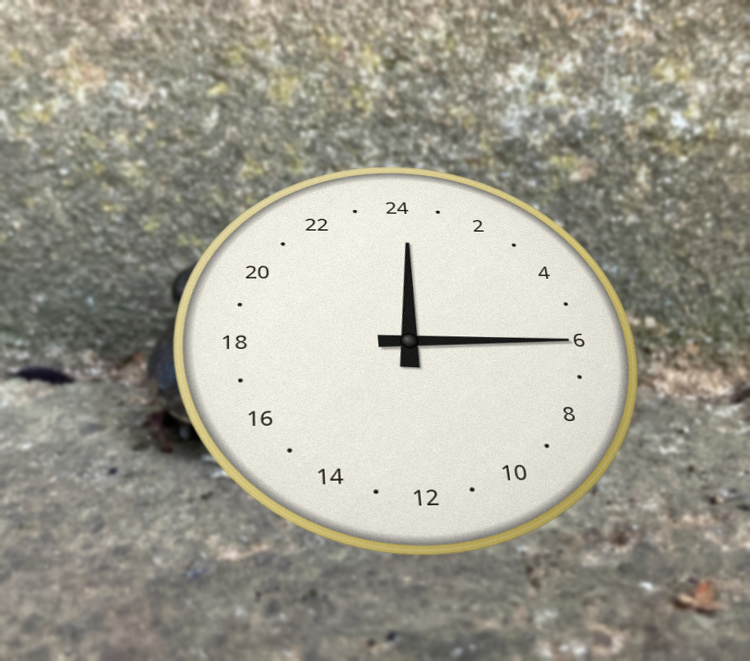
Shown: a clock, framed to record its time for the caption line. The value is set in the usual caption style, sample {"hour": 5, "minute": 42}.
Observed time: {"hour": 0, "minute": 15}
